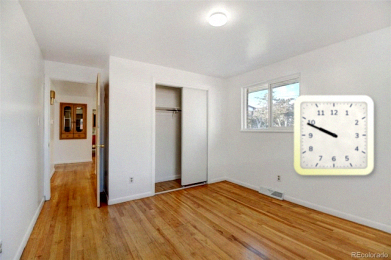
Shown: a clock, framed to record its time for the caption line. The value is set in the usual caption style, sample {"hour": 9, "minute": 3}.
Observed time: {"hour": 9, "minute": 49}
